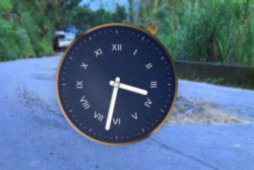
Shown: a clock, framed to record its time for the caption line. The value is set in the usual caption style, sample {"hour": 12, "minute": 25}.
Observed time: {"hour": 3, "minute": 32}
